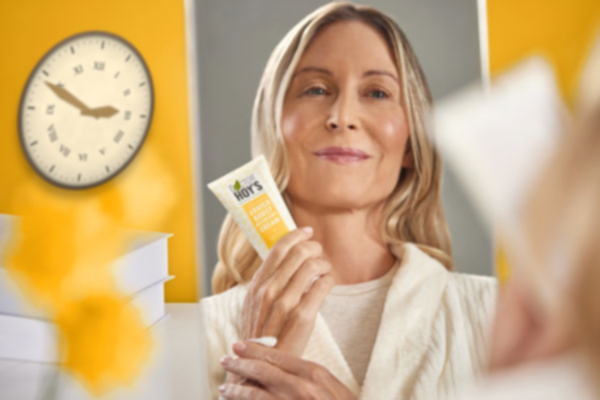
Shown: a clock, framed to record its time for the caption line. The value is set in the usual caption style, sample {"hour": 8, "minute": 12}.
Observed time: {"hour": 2, "minute": 49}
